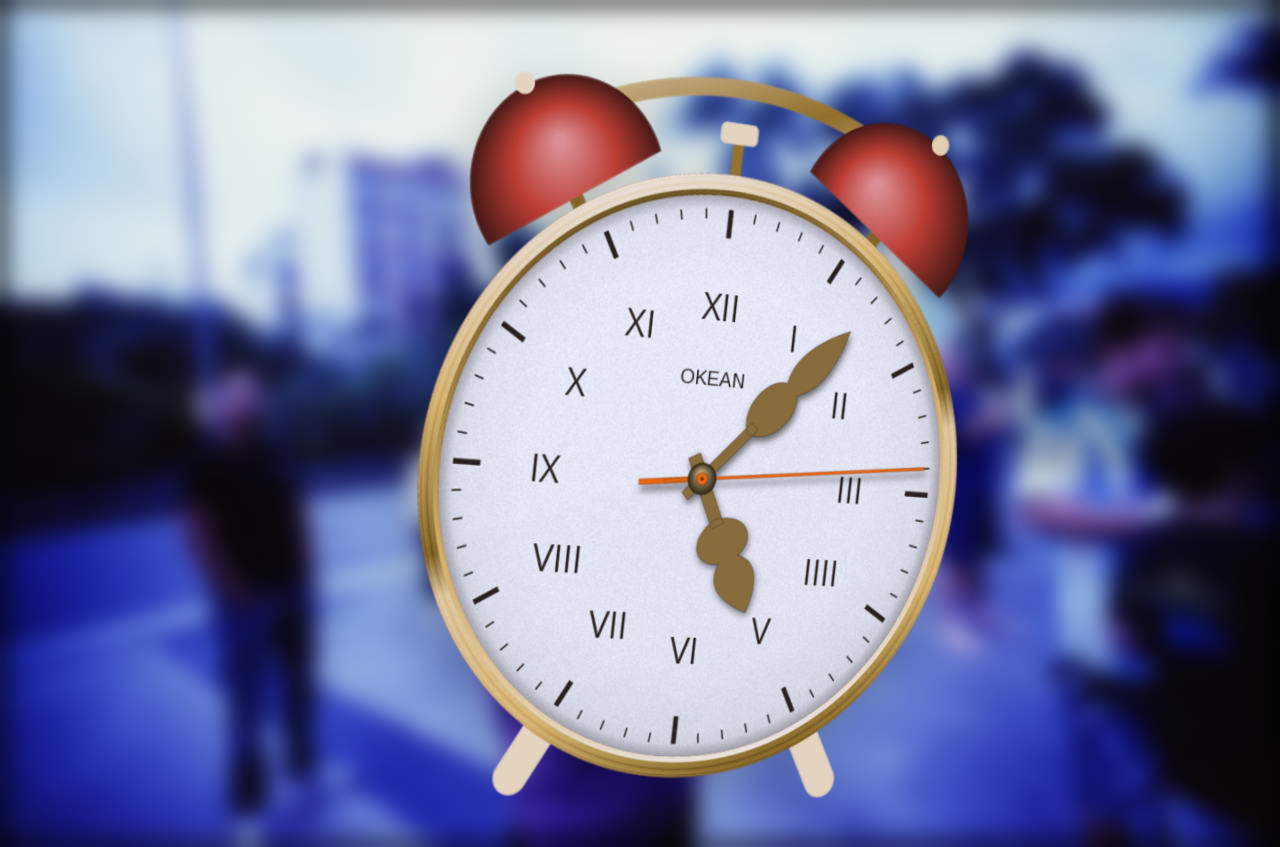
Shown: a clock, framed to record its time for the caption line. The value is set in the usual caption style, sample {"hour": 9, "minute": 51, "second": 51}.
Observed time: {"hour": 5, "minute": 7, "second": 14}
